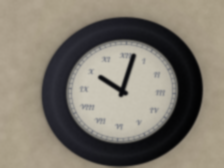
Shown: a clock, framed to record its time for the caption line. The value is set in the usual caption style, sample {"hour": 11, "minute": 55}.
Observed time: {"hour": 10, "minute": 2}
